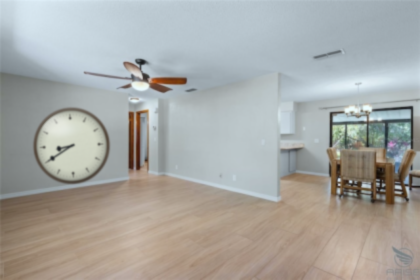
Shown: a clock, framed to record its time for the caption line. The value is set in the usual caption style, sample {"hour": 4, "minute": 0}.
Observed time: {"hour": 8, "minute": 40}
